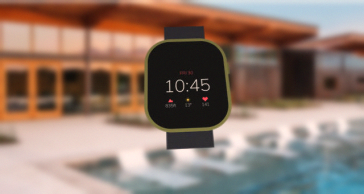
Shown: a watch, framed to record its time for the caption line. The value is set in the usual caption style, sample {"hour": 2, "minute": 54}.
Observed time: {"hour": 10, "minute": 45}
